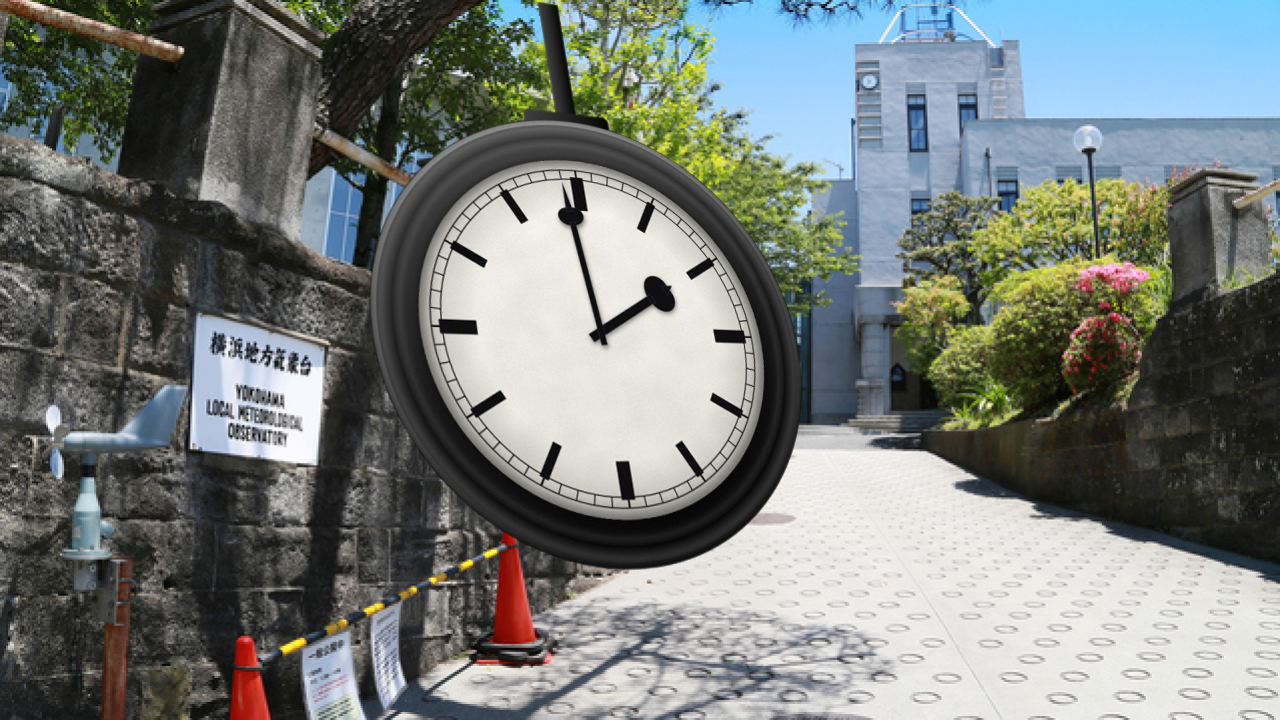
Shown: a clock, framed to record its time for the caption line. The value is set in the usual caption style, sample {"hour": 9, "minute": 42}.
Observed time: {"hour": 1, "minute": 59}
